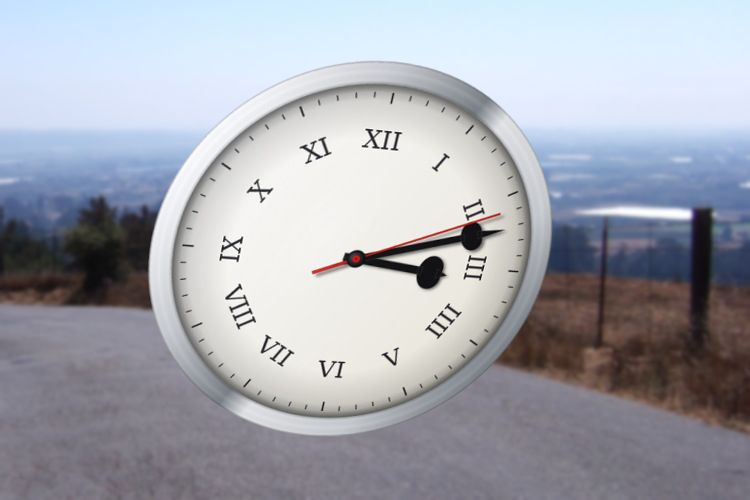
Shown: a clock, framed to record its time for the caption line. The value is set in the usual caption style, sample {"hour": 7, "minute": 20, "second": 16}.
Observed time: {"hour": 3, "minute": 12, "second": 11}
